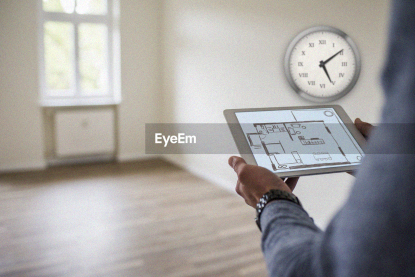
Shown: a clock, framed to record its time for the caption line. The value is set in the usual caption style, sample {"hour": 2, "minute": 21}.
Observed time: {"hour": 5, "minute": 9}
